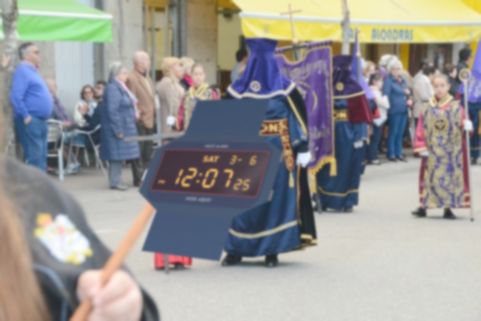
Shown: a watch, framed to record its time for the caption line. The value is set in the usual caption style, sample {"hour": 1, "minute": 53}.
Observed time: {"hour": 12, "minute": 7}
